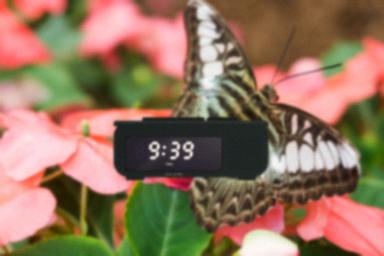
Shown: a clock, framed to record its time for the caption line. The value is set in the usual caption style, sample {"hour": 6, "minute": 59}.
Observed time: {"hour": 9, "minute": 39}
